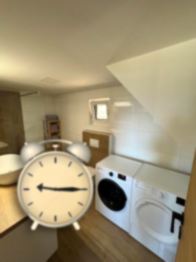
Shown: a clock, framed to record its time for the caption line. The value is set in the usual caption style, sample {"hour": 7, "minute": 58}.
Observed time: {"hour": 9, "minute": 15}
